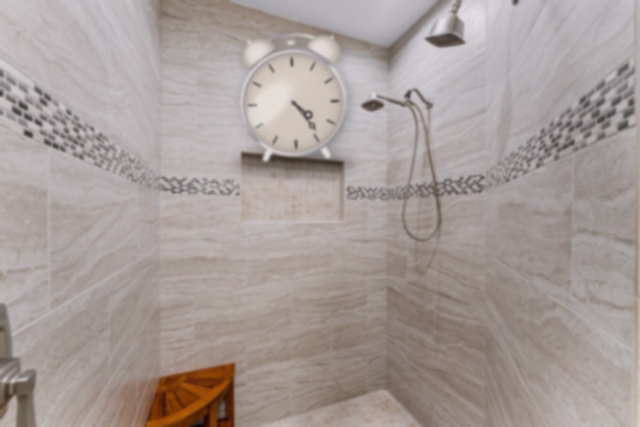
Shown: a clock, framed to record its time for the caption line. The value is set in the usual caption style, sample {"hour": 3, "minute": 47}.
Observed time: {"hour": 4, "minute": 24}
